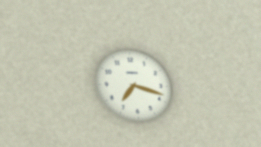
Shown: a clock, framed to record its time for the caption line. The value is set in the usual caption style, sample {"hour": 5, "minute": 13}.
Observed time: {"hour": 7, "minute": 18}
